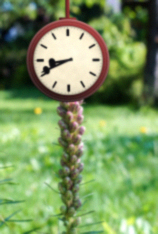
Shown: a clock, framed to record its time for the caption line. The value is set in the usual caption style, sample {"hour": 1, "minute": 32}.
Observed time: {"hour": 8, "minute": 41}
